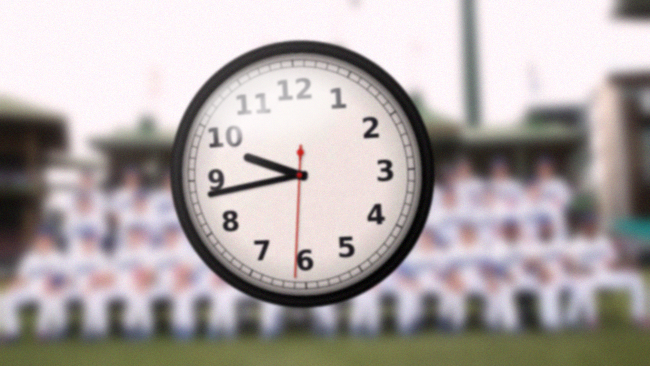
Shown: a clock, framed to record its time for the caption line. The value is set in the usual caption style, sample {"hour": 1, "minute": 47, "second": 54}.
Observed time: {"hour": 9, "minute": 43, "second": 31}
